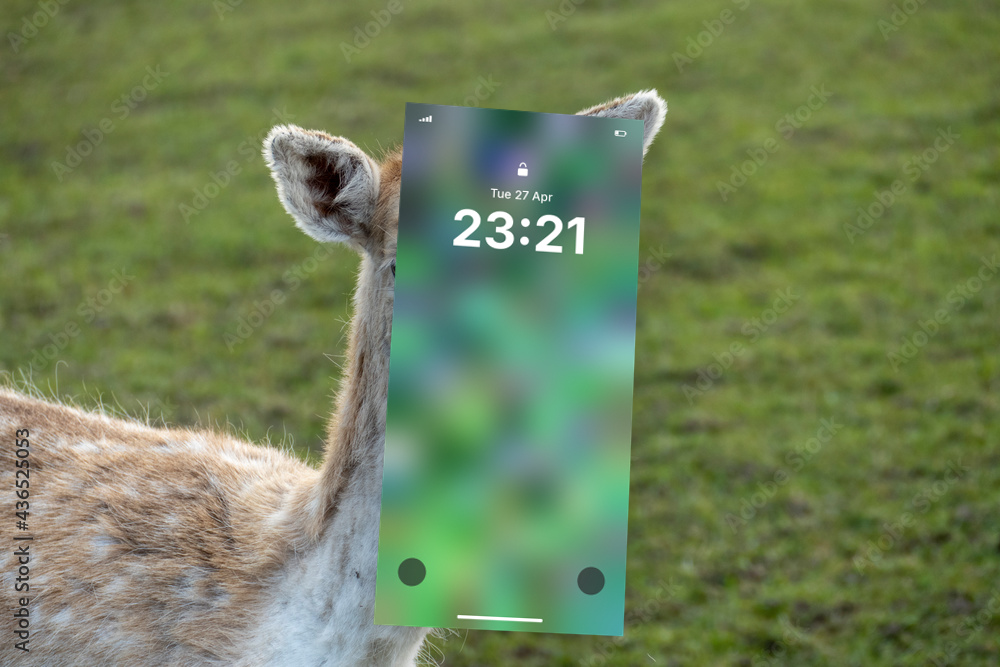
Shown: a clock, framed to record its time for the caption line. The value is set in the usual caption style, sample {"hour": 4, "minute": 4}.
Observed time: {"hour": 23, "minute": 21}
